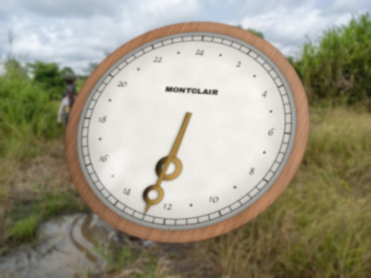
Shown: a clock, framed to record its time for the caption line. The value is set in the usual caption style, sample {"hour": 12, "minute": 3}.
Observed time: {"hour": 12, "minute": 32}
